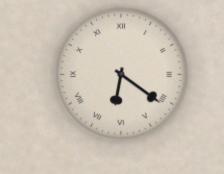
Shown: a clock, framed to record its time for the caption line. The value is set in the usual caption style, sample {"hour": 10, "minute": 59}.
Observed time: {"hour": 6, "minute": 21}
